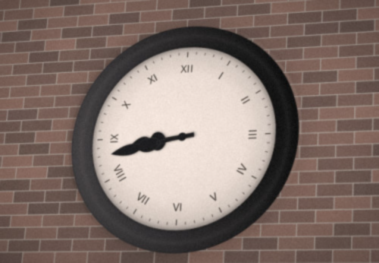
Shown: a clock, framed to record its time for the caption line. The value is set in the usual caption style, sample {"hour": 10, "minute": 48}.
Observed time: {"hour": 8, "minute": 43}
